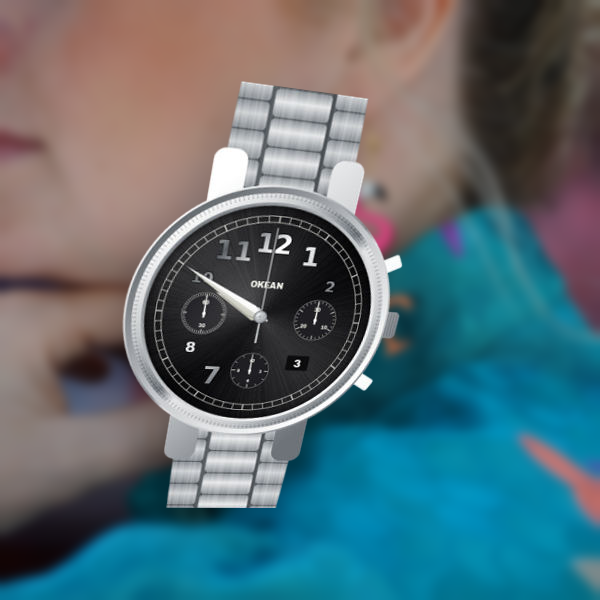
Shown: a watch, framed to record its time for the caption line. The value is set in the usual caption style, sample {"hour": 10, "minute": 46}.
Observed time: {"hour": 9, "minute": 50}
